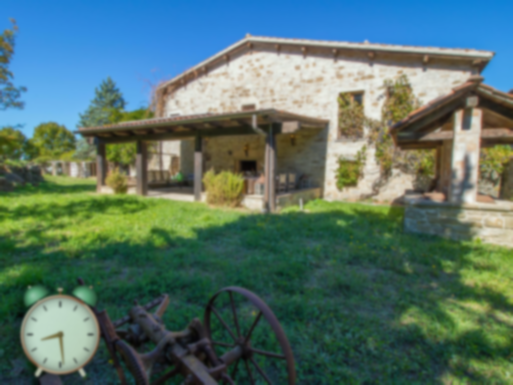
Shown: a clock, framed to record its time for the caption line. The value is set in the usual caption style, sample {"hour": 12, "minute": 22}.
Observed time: {"hour": 8, "minute": 29}
